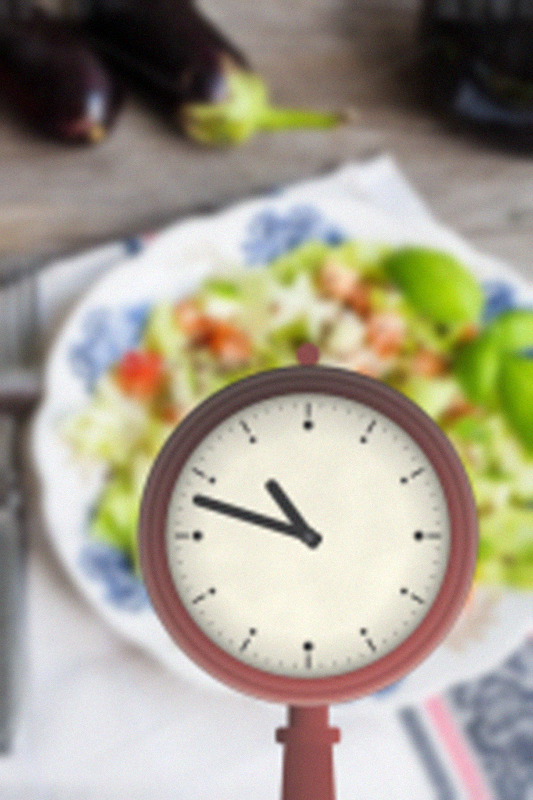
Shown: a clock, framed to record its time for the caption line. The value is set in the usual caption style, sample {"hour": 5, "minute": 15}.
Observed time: {"hour": 10, "minute": 48}
